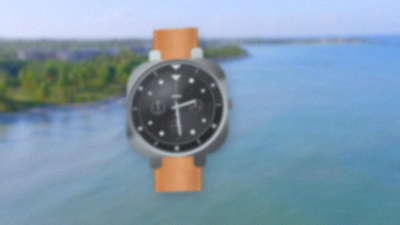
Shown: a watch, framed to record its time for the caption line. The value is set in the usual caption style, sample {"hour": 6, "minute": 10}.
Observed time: {"hour": 2, "minute": 29}
